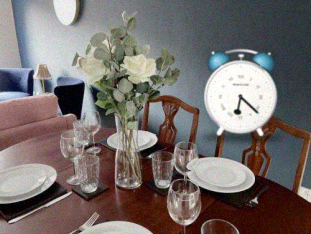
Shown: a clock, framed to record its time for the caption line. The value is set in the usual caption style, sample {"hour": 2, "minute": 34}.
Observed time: {"hour": 6, "minute": 22}
